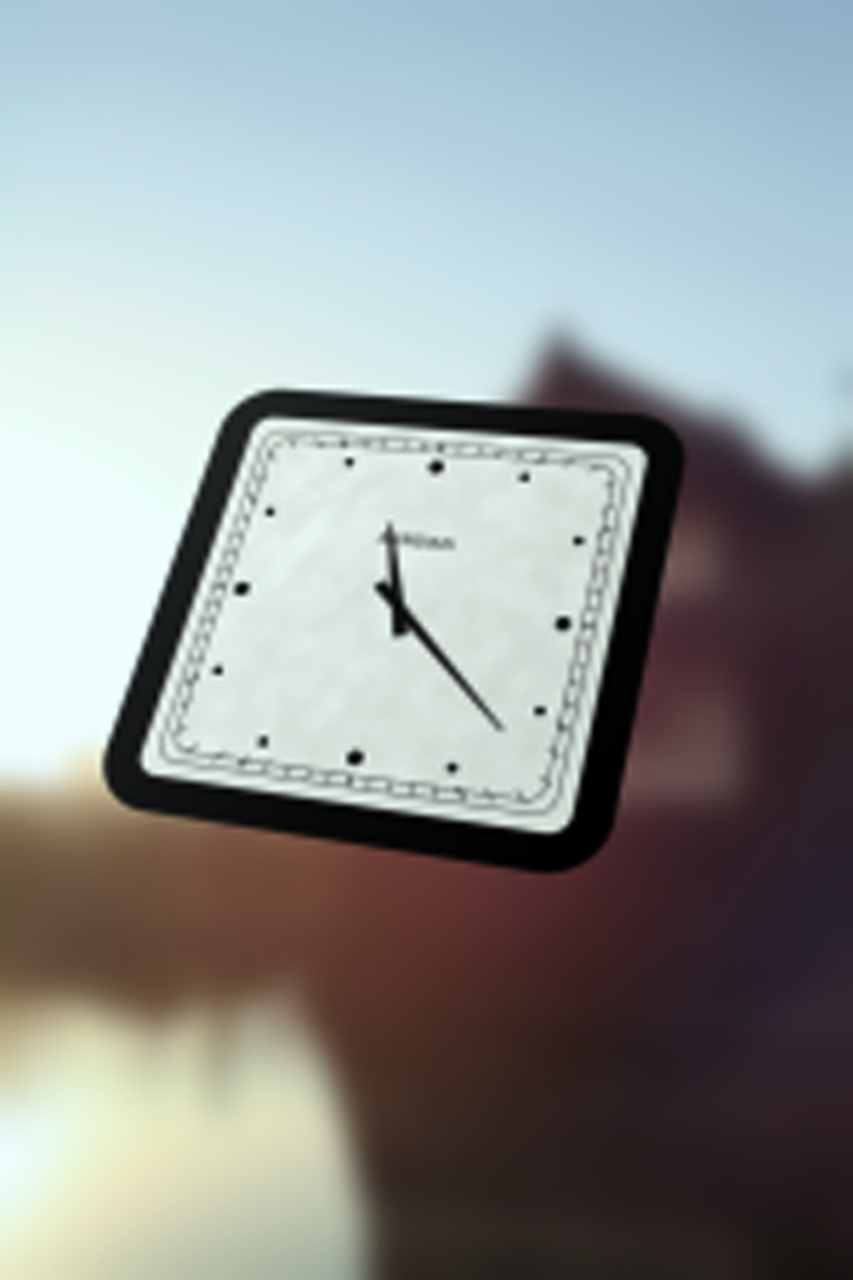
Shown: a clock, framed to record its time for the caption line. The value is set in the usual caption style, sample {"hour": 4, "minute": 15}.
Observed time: {"hour": 11, "minute": 22}
